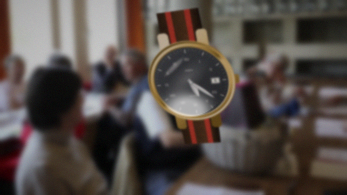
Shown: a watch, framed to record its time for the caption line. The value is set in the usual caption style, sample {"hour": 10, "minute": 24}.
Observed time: {"hour": 5, "minute": 22}
